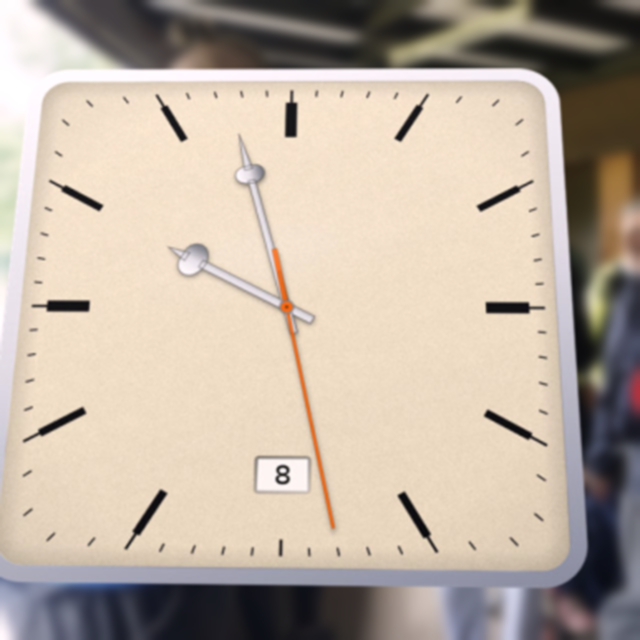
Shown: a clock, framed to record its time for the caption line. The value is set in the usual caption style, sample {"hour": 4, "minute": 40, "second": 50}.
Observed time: {"hour": 9, "minute": 57, "second": 28}
